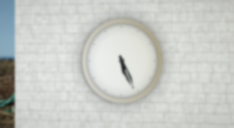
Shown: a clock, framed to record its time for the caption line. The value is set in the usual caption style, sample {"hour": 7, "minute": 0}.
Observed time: {"hour": 5, "minute": 26}
